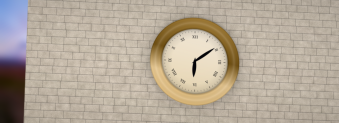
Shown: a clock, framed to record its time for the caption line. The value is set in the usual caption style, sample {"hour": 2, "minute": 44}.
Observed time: {"hour": 6, "minute": 9}
